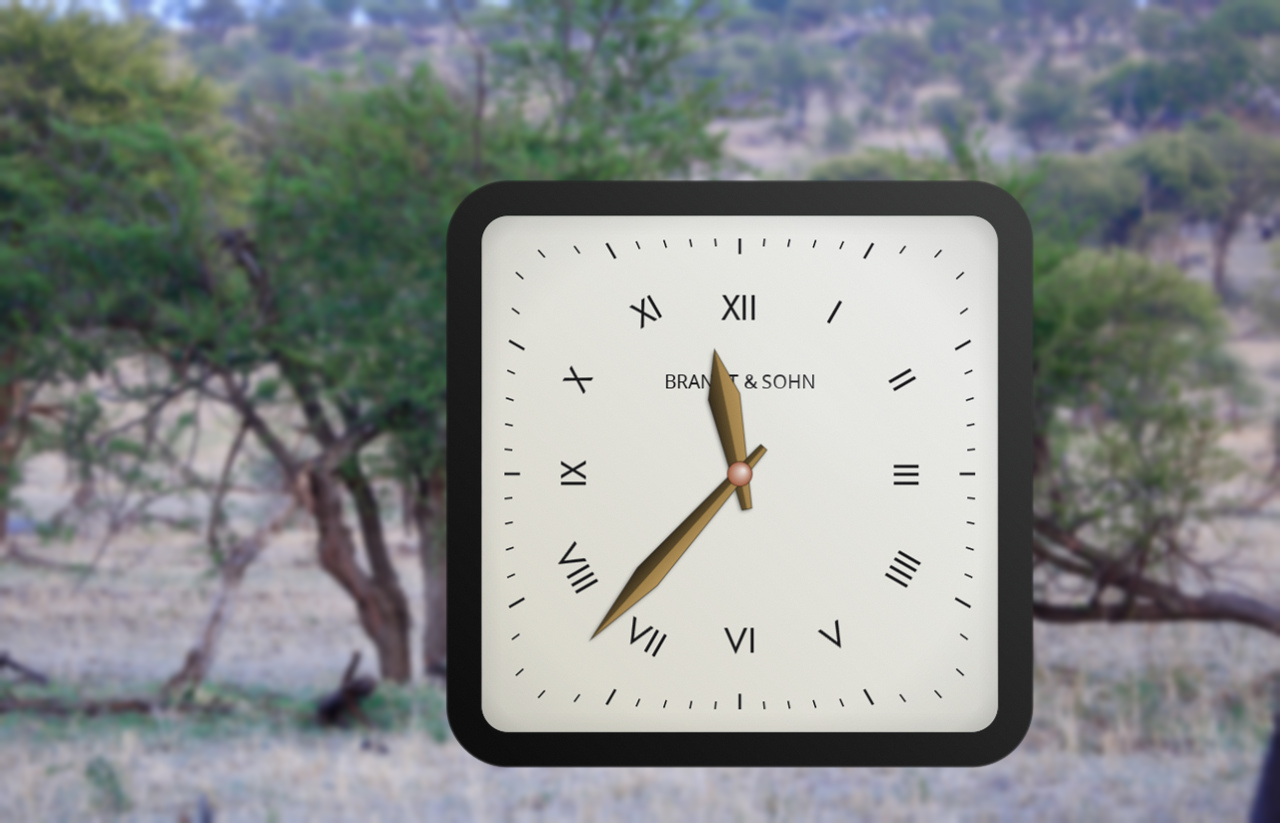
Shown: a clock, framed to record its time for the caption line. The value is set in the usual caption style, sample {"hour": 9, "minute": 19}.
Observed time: {"hour": 11, "minute": 37}
